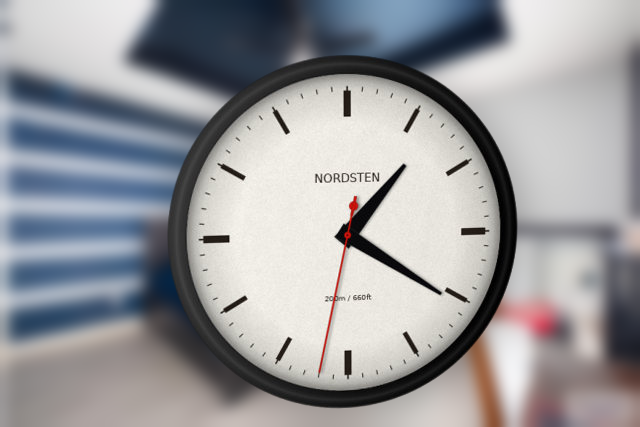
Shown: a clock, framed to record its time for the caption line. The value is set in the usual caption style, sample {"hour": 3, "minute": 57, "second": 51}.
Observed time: {"hour": 1, "minute": 20, "second": 32}
